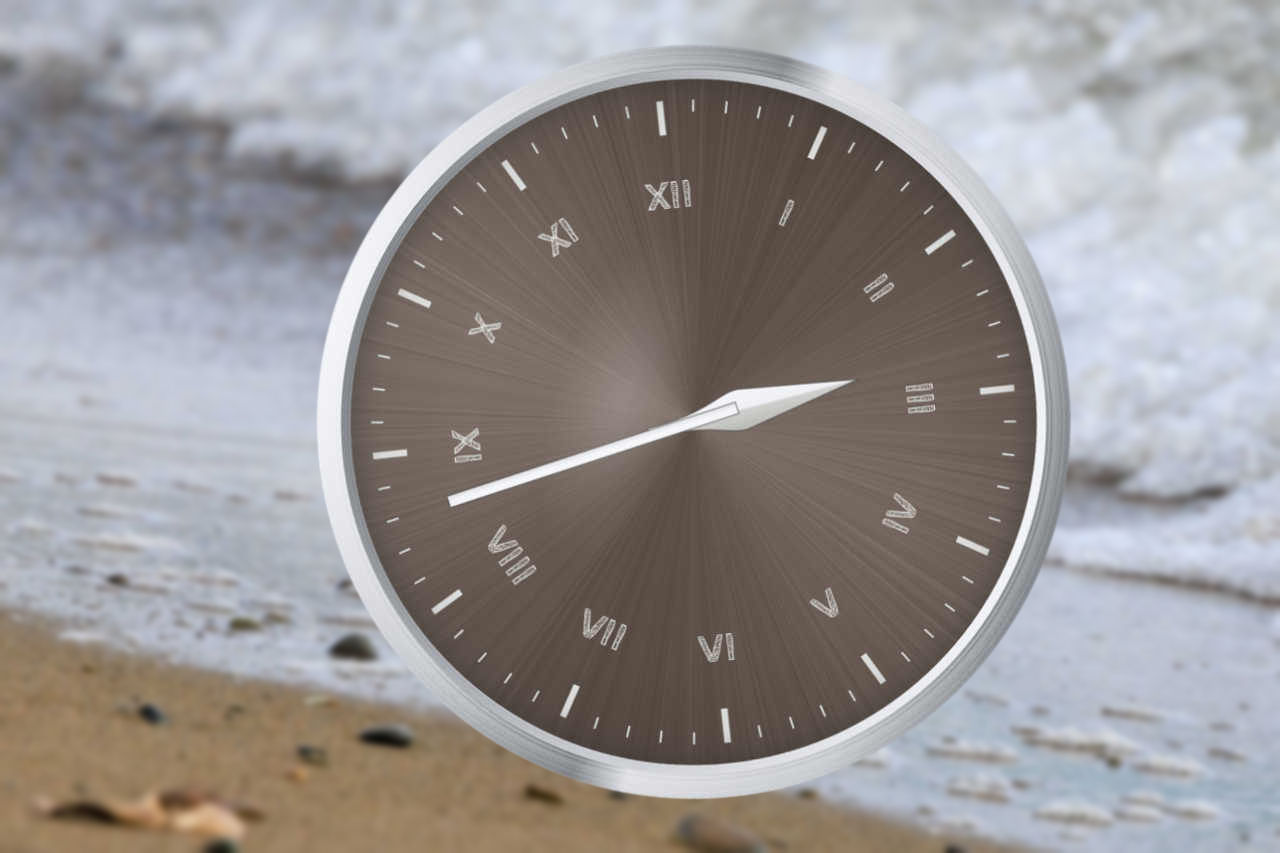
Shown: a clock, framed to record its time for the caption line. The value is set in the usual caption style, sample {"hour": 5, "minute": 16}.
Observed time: {"hour": 2, "minute": 43}
